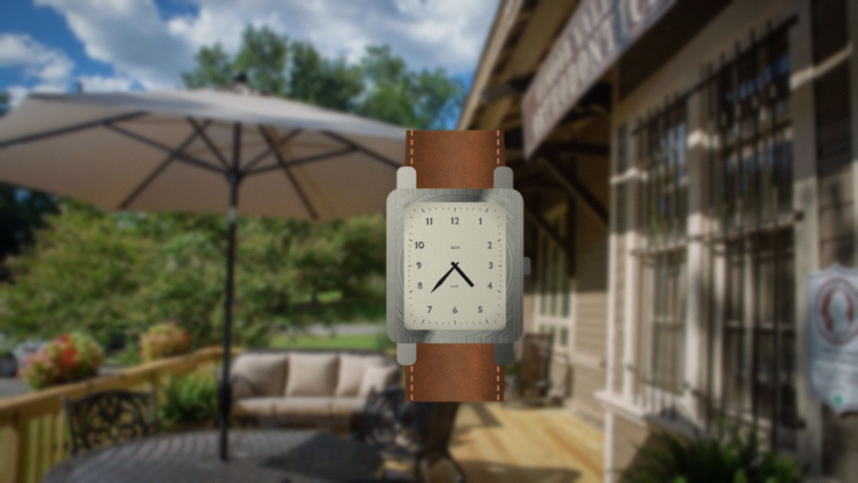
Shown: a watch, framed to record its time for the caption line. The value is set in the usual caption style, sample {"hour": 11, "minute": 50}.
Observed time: {"hour": 4, "minute": 37}
